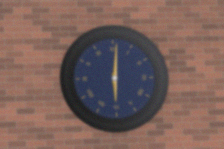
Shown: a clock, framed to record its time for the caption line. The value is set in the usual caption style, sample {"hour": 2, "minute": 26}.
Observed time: {"hour": 6, "minute": 1}
